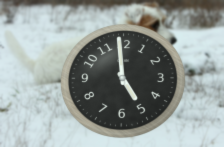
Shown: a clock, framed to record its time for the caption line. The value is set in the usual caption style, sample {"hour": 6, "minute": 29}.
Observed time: {"hour": 4, "minute": 59}
